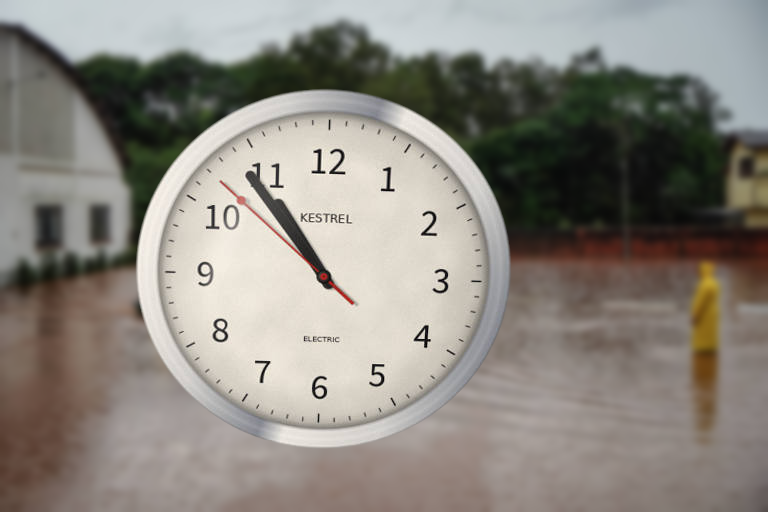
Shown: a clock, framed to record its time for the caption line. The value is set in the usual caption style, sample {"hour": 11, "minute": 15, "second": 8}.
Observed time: {"hour": 10, "minute": 53, "second": 52}
